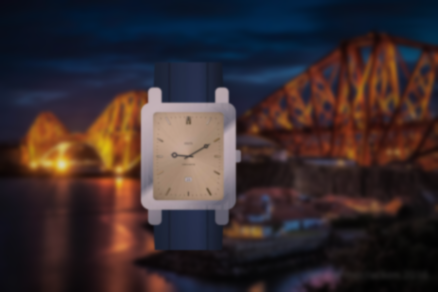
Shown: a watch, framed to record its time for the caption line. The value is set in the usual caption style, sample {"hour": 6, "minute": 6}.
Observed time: {"hour": 9, "minute": 10}
